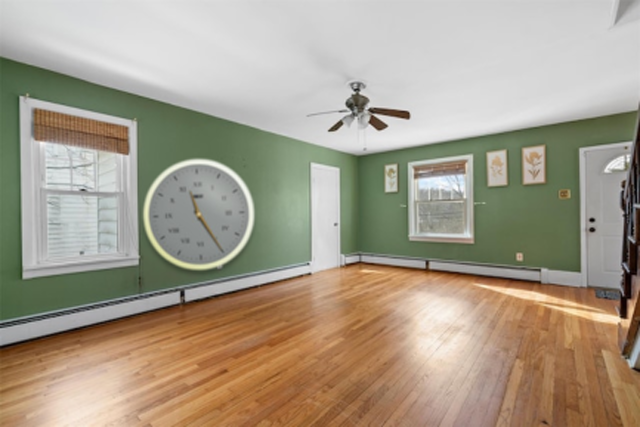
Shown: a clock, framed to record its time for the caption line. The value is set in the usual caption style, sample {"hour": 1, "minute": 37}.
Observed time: {"hour": 11, "minute": 25}
